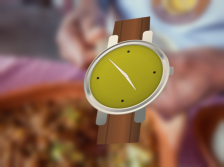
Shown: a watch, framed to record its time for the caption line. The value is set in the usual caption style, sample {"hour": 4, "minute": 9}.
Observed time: {"hour": 4, "minute": 53}
